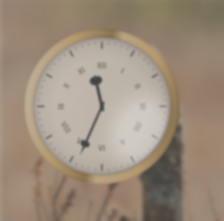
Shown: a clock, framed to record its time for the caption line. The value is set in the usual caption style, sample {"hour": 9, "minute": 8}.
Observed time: {"hour": 11, "minute": 34}
